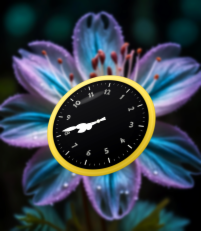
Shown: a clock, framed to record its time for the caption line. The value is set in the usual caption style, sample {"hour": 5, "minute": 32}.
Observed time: {"hour": 7, "minute": 41}
